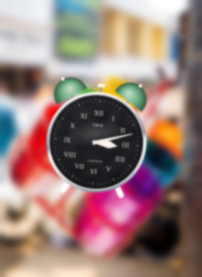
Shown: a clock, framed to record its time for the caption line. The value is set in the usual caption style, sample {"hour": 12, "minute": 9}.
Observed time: {"hour": 3, "minute": 12}
